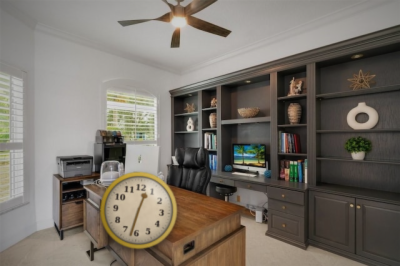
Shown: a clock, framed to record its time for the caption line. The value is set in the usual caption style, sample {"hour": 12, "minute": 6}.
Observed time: {"hour": 12, "minute": 32}
